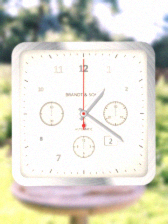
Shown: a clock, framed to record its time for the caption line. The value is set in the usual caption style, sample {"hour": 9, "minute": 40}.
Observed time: {"hour": 1, "minute": 21}
